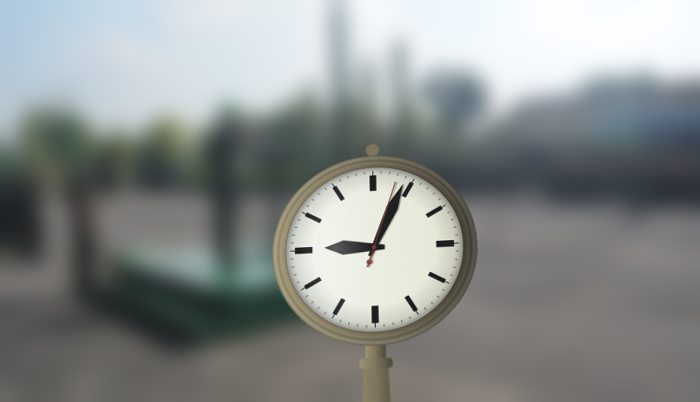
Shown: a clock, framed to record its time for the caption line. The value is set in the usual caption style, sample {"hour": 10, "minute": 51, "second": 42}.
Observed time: {"hour": 9, "minute": 4, "second": 3}
